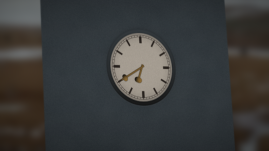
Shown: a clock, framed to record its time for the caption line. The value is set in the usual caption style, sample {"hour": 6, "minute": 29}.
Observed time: {"hour": 6, "minute": 40}
